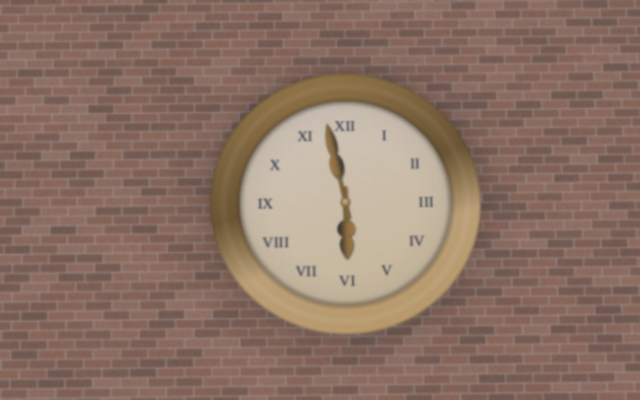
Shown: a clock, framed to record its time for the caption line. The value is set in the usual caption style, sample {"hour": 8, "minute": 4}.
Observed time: {"hour": 5, "minute": 58}
